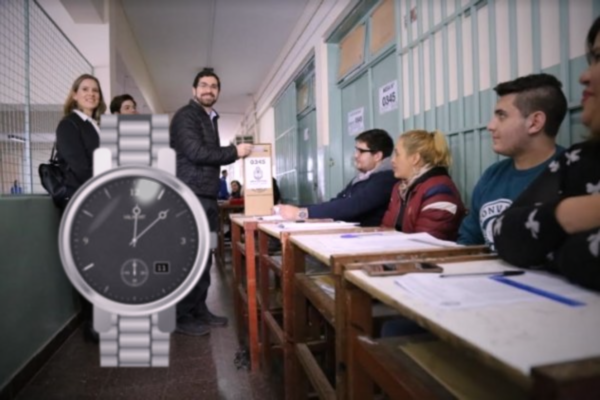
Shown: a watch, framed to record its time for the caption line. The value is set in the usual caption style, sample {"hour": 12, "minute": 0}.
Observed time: {"hour": 12, "minute": 8}
